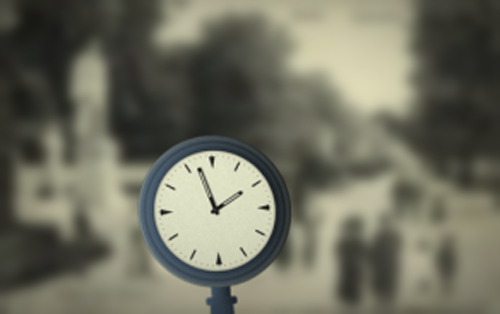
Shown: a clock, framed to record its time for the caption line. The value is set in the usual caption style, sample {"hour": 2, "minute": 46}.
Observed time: {"hour": 1, "minute": 57}
